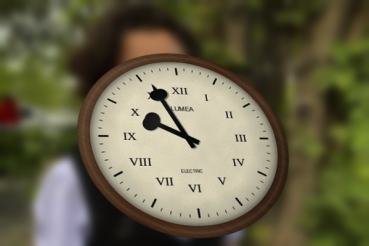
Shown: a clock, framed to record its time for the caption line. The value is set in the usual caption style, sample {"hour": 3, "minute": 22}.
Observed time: {"hour": 9, "minute": 56}
